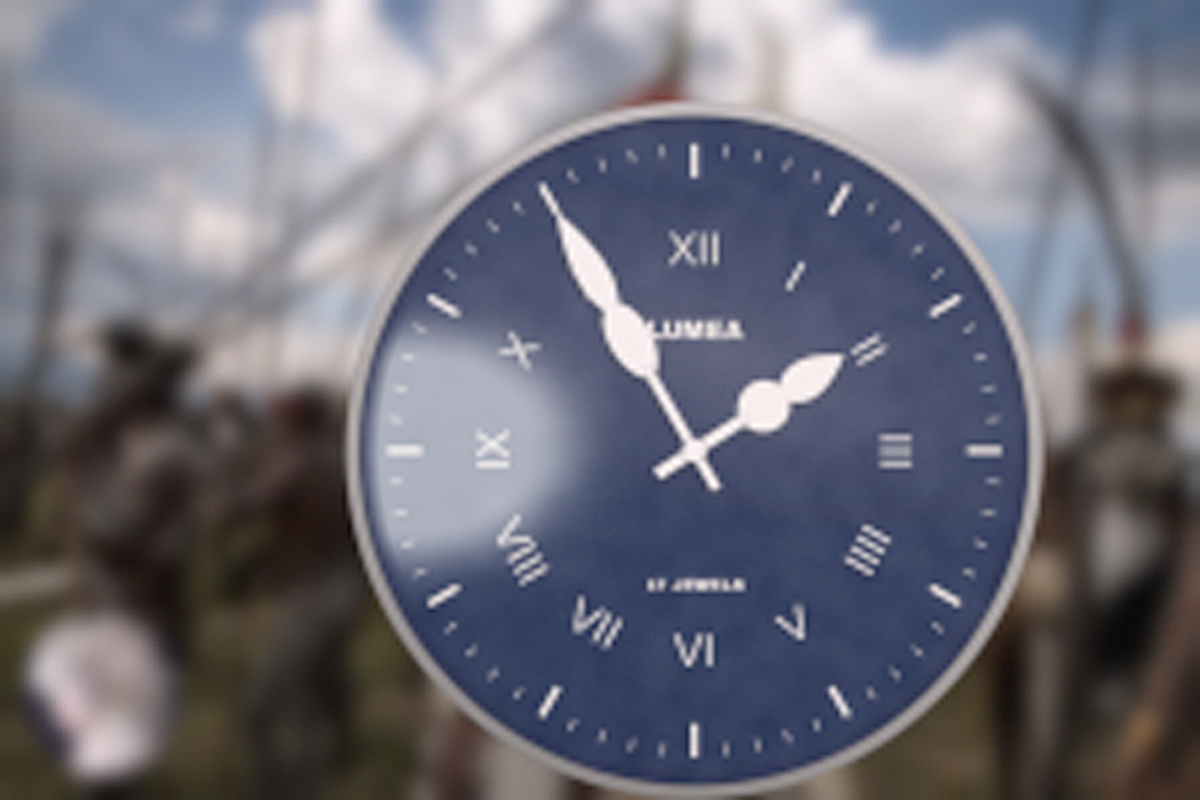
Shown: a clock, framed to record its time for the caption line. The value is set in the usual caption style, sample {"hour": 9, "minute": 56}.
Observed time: {"hour": 1, "minute": 55}
